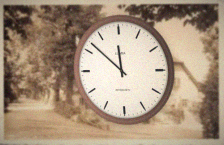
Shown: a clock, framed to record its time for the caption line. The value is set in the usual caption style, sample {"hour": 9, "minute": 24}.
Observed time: {"hour": 11, "minute": 52}
